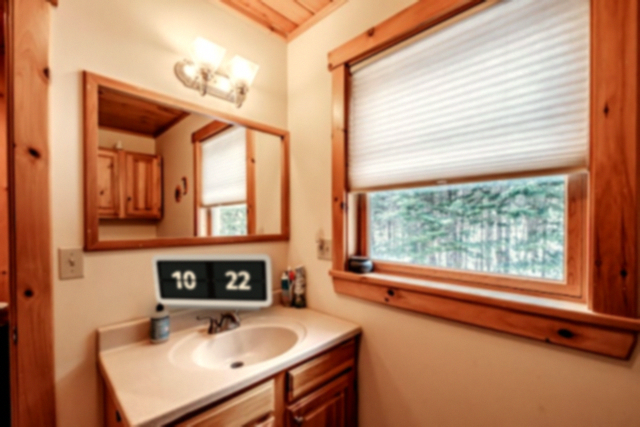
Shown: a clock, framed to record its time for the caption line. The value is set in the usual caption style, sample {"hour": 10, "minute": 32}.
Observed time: {"hour": 10, "minute": 22}
